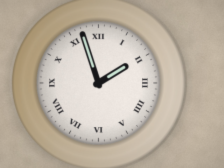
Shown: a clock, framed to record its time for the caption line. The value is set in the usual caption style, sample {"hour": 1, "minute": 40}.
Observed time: {"hour": 1, "minute": 57}
